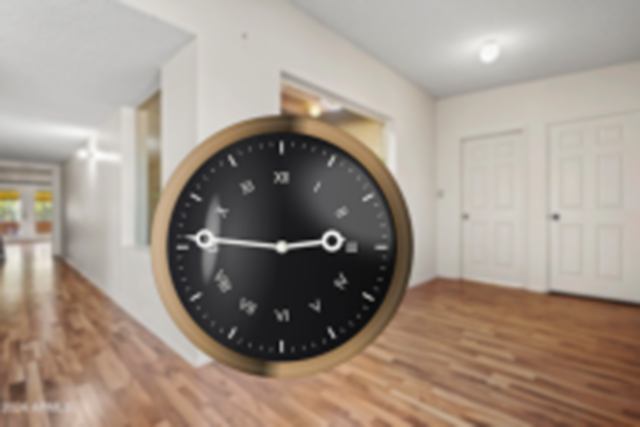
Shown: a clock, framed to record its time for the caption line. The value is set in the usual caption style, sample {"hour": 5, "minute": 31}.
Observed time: {"hour": 2, "minute": 46}
